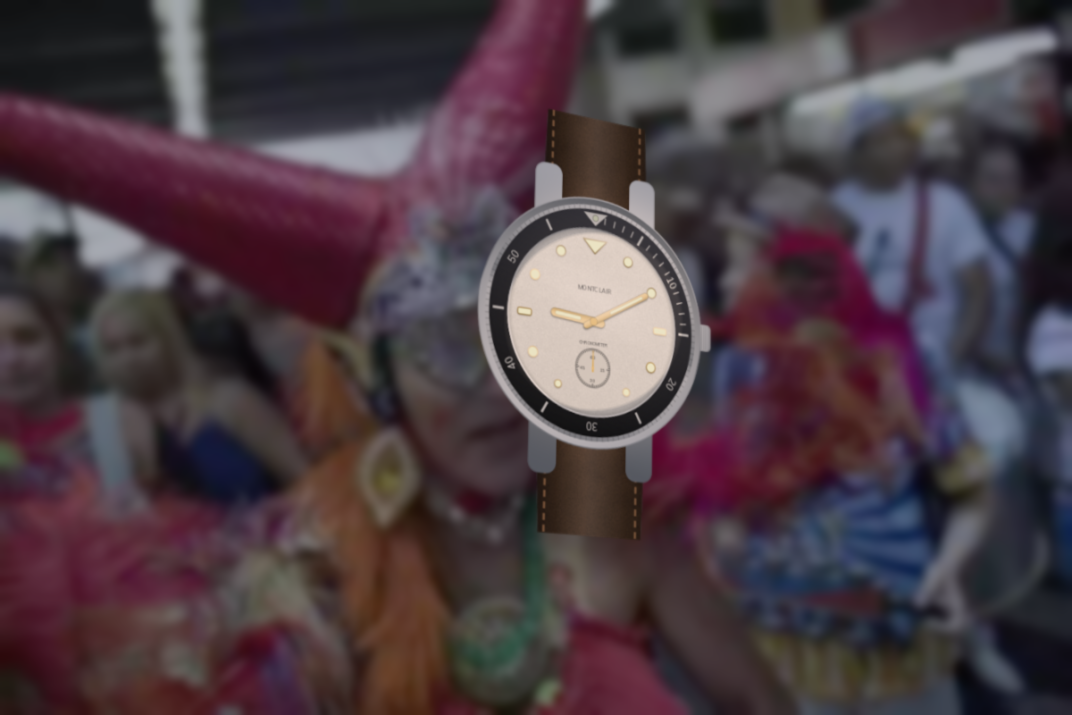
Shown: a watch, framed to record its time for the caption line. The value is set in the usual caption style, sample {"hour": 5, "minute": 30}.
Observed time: {"hour": 9, "minute": 10}
